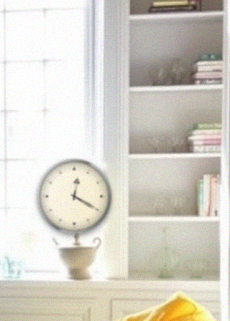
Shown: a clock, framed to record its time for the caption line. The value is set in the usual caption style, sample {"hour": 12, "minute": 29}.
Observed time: {"hour": 12, "minute": 20}
